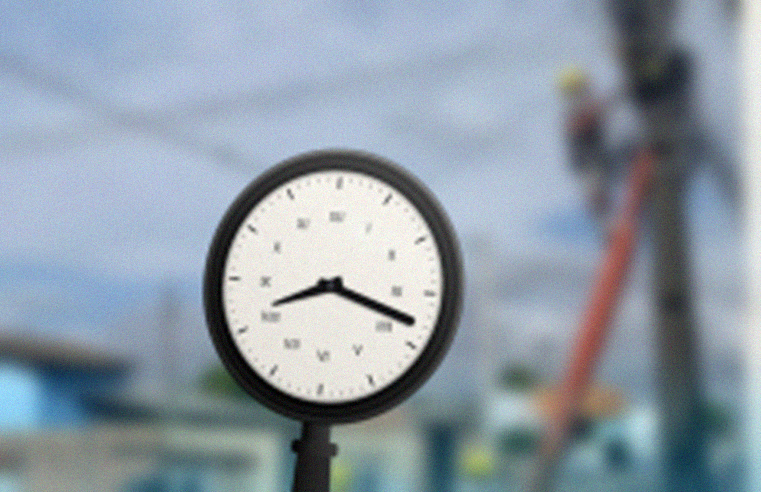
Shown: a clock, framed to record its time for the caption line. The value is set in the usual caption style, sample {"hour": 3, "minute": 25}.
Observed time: {"hour": 8, "minute": 18}
